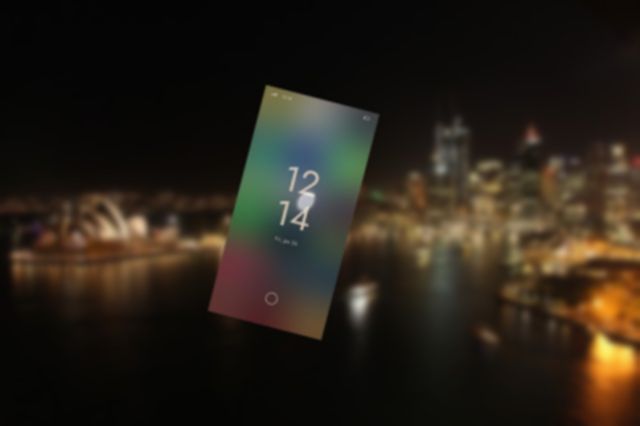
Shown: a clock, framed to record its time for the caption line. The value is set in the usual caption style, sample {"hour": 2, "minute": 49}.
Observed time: {"hour": 12, "minute": 14}
